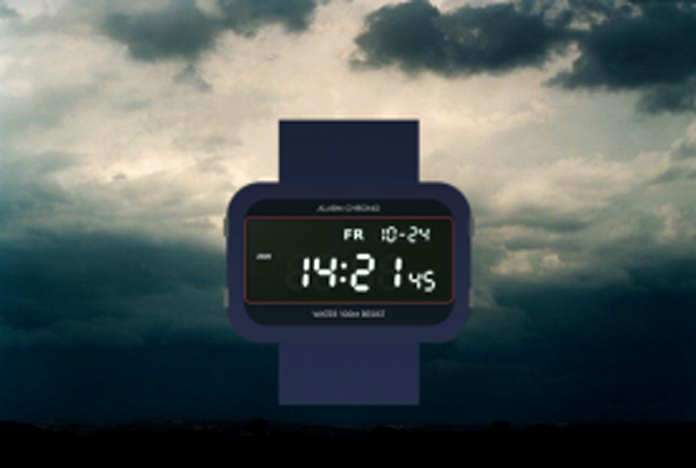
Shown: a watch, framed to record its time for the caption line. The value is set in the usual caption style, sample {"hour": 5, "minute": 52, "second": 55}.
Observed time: {"hour": 14, "minute": 21, "second": 45}
